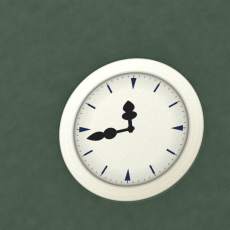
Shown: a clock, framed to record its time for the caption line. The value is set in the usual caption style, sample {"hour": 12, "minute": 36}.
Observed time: {"hour": 11, "minute": 43}
